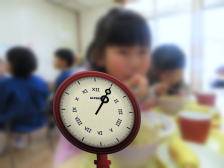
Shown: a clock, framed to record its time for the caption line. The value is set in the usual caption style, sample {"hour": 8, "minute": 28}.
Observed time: {"hour": 1, "minute": 5}
